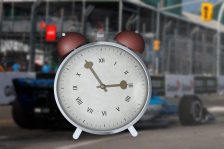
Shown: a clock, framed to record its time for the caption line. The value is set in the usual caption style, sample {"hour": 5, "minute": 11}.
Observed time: {"hour": 2, "minute": 55}
